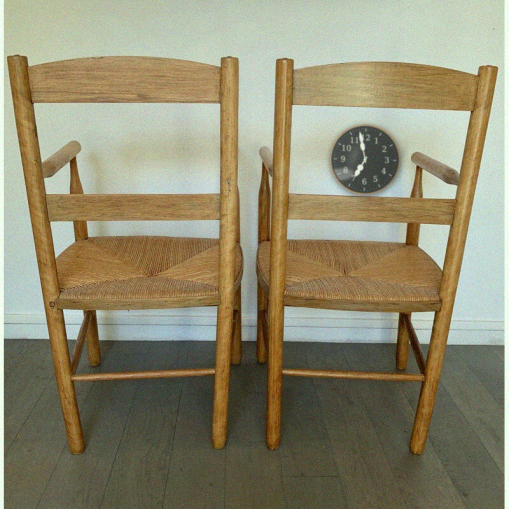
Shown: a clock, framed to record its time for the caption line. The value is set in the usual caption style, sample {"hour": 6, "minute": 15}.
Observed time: {"hour": 6, "minute": 58}
